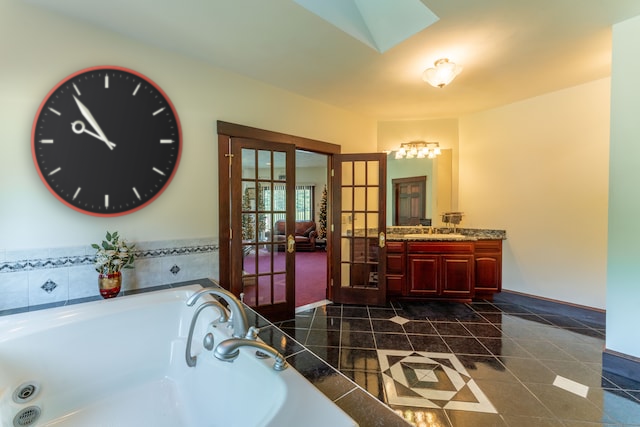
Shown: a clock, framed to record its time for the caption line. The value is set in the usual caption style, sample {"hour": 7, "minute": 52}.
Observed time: {"hour": 9, "minute": 54}
